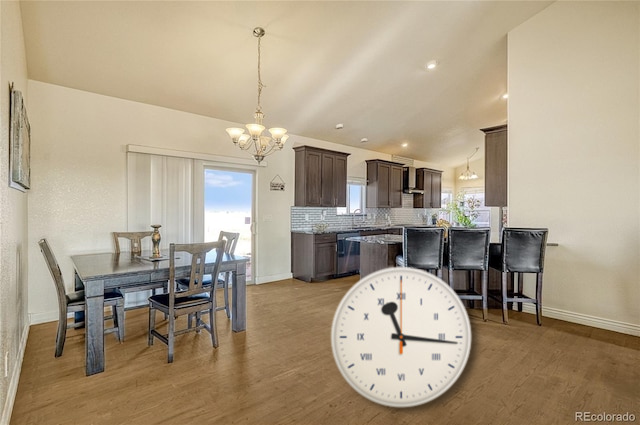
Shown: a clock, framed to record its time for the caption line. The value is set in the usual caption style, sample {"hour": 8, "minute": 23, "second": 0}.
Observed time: {"hour": 11, "minute": 16, "second": 0}
